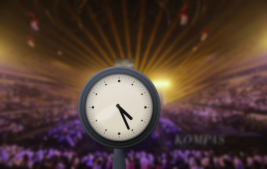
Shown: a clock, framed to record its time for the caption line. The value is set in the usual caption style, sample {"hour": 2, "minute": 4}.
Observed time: {"hour": 4, "minute": 26}
